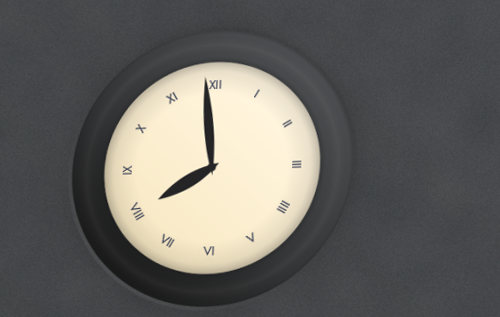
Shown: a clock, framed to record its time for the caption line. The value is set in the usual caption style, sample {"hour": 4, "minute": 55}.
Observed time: {"hour": 7, "minute": 59}
